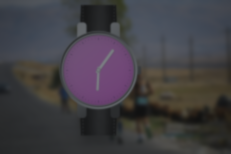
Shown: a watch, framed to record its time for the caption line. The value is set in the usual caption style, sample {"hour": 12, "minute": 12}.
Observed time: {"hour": 6, "minute": 6}
